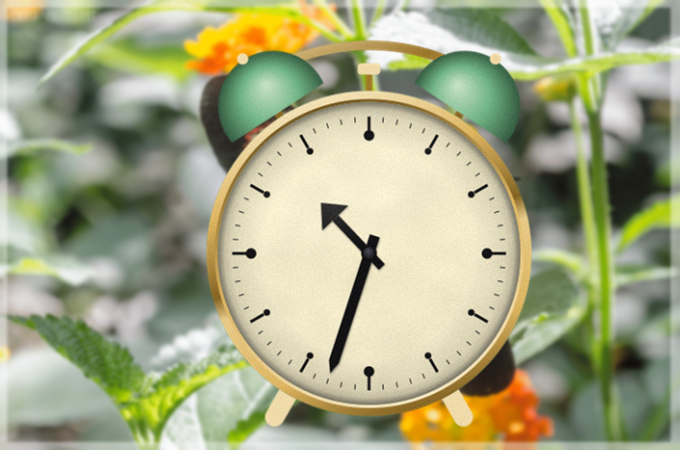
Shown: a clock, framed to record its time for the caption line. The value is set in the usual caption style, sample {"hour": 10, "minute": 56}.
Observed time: {"hour": 10, "minute": 33}
